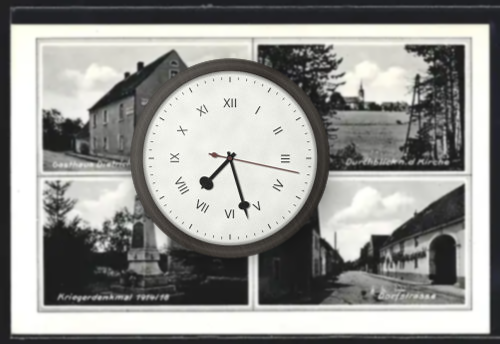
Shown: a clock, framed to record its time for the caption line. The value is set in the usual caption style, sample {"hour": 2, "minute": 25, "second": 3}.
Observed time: {"hour": 7, "minute": 27, "second": 17}
